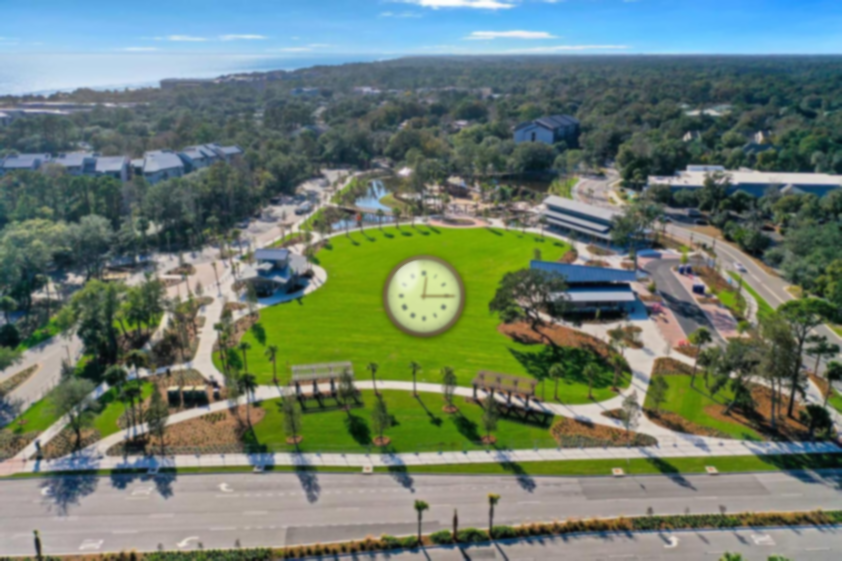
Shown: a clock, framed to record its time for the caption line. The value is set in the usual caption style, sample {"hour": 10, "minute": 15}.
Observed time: {"hour": 12, "minute": 15}
